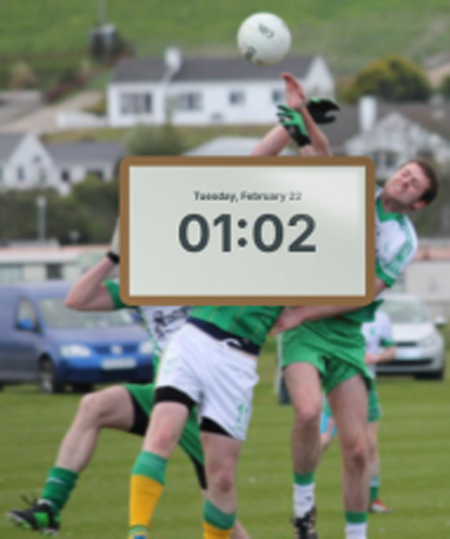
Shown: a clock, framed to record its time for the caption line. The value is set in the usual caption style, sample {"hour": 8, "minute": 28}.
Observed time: {"hour": 1, "minute": 2}
